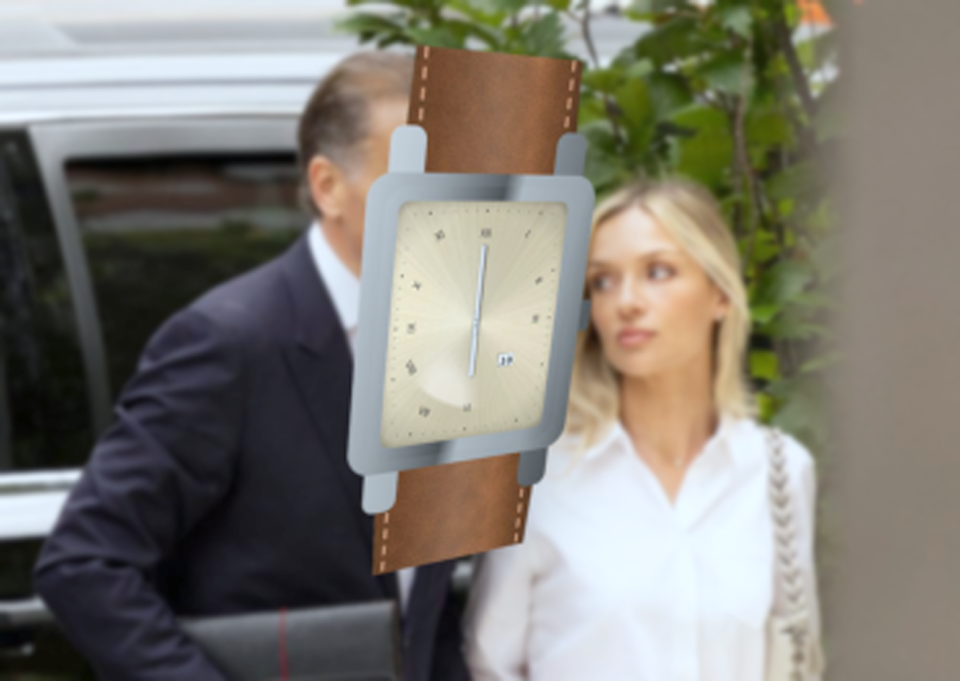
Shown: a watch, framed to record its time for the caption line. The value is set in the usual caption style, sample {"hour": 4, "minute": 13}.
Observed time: {"hour": 6, "minute": 0}
